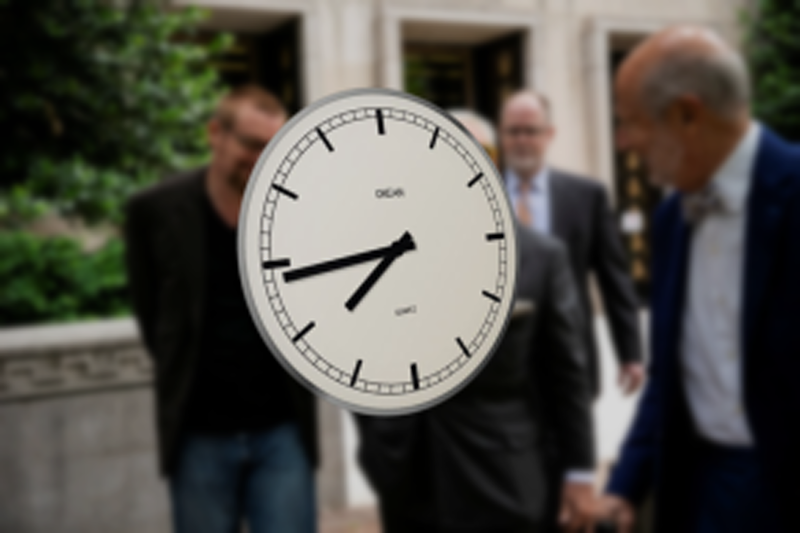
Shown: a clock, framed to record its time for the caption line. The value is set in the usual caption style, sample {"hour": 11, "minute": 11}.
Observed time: {"hour": 7, "minute": 44}
